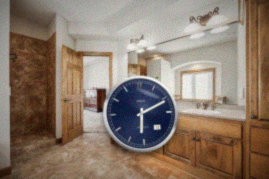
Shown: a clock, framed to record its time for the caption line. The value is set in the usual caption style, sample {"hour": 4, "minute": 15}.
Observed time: {"hour": 6, "minute": 11}
